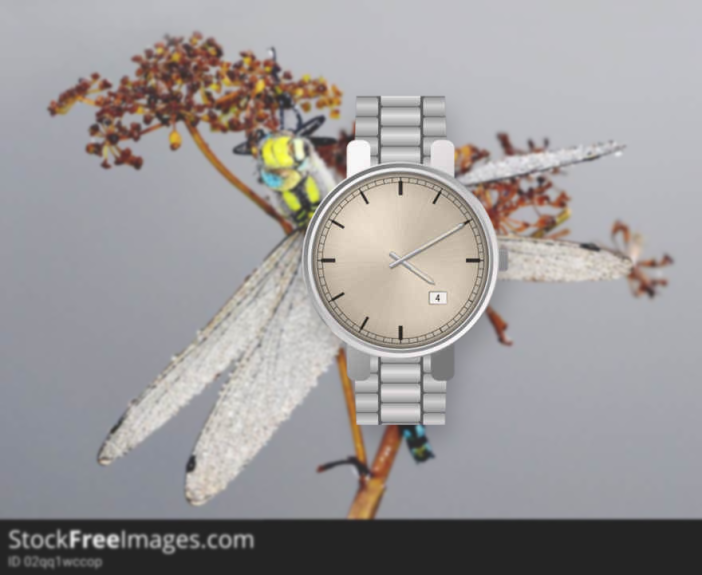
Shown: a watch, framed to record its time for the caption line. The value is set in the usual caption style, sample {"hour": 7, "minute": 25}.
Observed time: {"hour": 4, "minute": 10}
